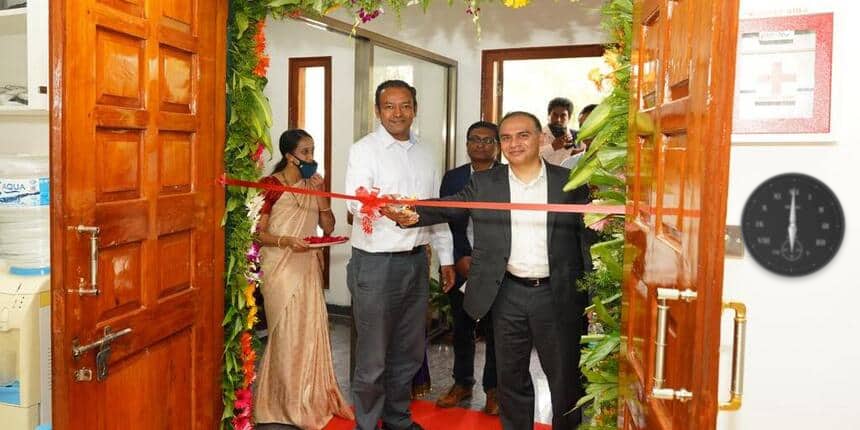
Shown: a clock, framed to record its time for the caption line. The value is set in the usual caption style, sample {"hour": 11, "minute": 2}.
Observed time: {"hour": 6, "minute": 0}
